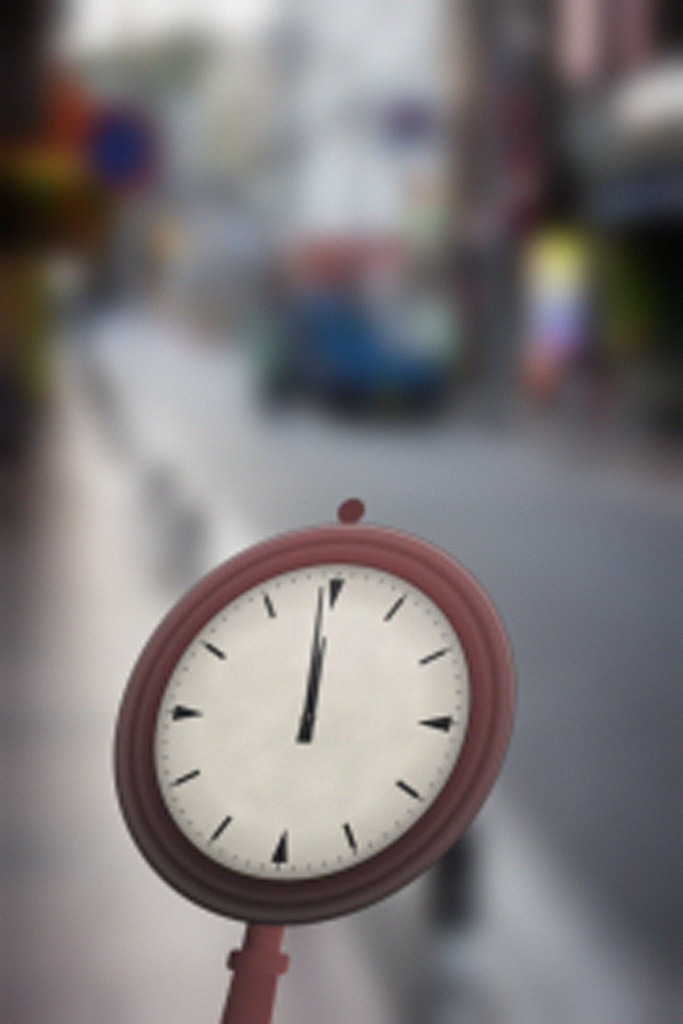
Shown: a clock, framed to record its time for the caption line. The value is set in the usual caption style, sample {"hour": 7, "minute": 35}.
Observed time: {"hour": 11, "minute": 59}
